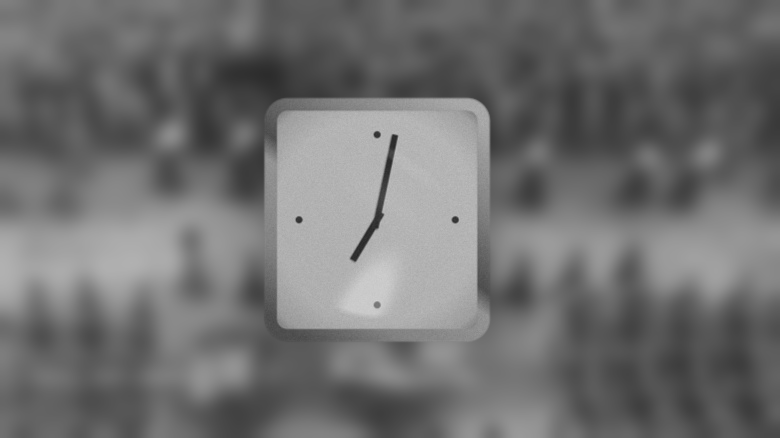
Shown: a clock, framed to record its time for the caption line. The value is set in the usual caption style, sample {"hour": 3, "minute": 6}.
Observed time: {"hour": 7, "minute": 2}
